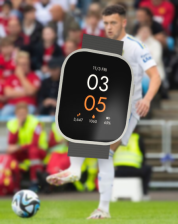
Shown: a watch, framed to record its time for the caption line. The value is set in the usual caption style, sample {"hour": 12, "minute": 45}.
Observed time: {"hour": 3, "minute": 5}
